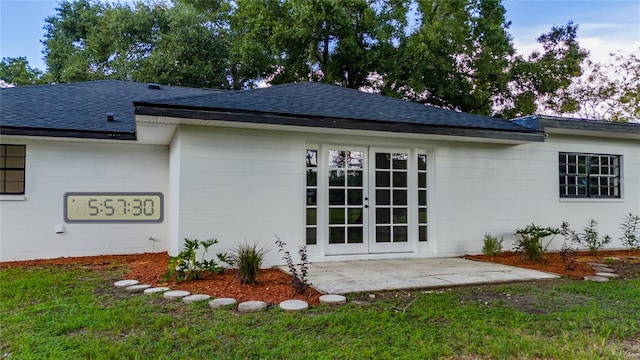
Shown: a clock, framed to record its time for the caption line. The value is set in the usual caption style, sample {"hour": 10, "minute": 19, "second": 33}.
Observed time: {"hour": 5, "minute": 57, "second": 30}
